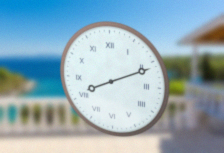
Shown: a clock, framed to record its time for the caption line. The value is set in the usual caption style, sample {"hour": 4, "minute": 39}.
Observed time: {"hour": 8, "minute": 11}
